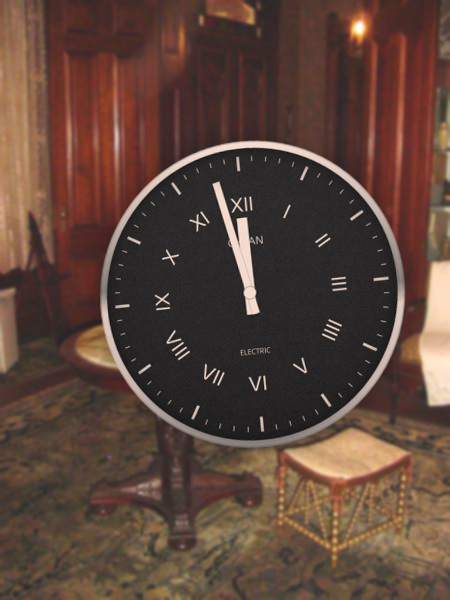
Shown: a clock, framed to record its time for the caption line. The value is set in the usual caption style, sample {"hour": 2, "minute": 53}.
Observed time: {"hour": 11, "minute": 58}
